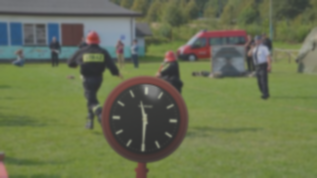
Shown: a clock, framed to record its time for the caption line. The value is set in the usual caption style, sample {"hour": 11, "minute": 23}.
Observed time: {"hour": 11, "minute": 30}
